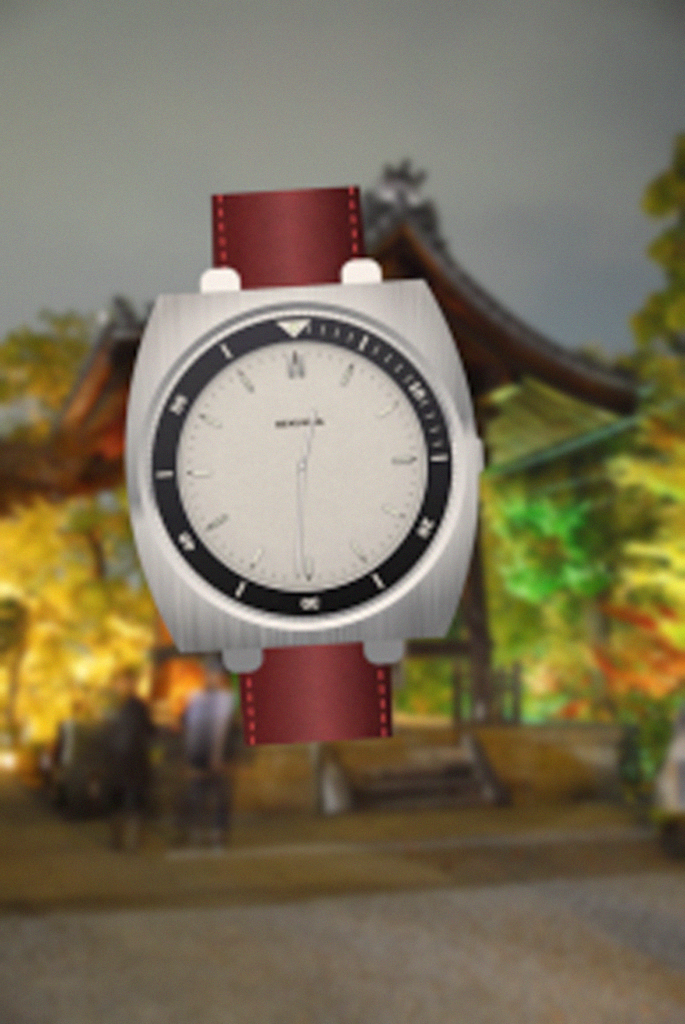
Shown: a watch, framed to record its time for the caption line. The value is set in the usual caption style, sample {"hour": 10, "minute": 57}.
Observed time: {"hour": 12, "minute": 31}
